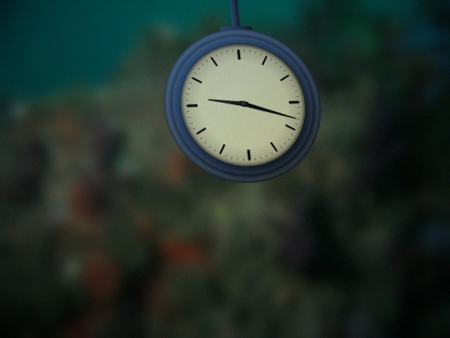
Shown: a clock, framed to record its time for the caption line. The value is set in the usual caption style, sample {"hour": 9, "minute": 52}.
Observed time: {"hour": 9, "minute": 18}
